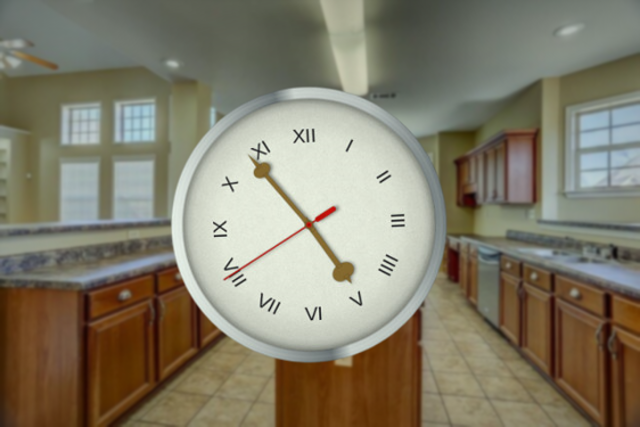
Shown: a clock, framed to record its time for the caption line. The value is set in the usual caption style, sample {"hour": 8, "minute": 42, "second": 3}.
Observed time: {"hour": 4, "minute": 53, "second": 40}
